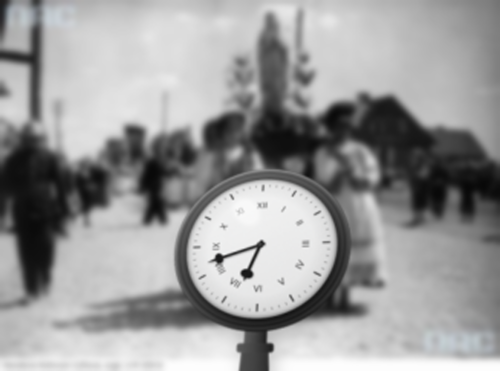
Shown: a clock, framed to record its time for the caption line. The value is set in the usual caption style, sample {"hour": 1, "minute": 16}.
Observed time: {"hour": 6, "minute": 42}
